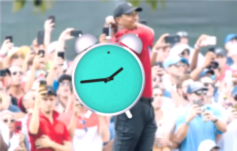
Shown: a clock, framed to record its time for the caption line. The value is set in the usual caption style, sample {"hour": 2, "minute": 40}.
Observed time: {"hour": 1, "minute": 44}
